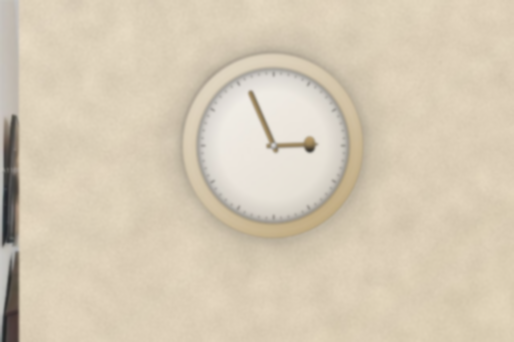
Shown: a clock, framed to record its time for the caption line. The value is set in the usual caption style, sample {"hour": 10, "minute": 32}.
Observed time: {"hour": 2, "minute": 56}
